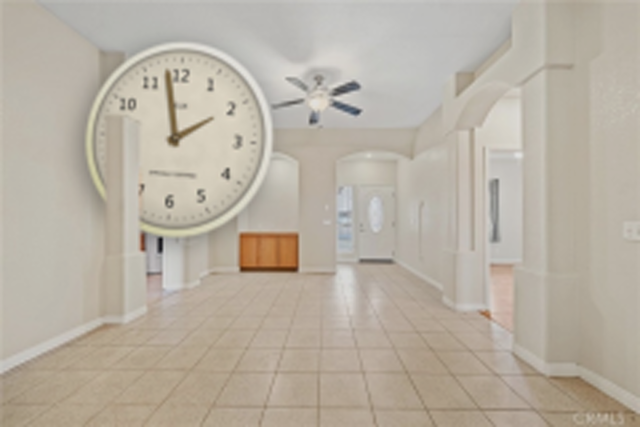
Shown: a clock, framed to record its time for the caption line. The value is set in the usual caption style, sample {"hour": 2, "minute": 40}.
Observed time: {"hour": 1, "minute": 58}
